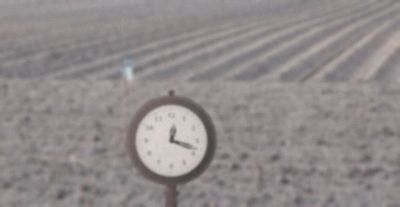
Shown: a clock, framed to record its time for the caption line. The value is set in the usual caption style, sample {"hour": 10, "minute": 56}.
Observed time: {"hour": 12, "minute": 18}
